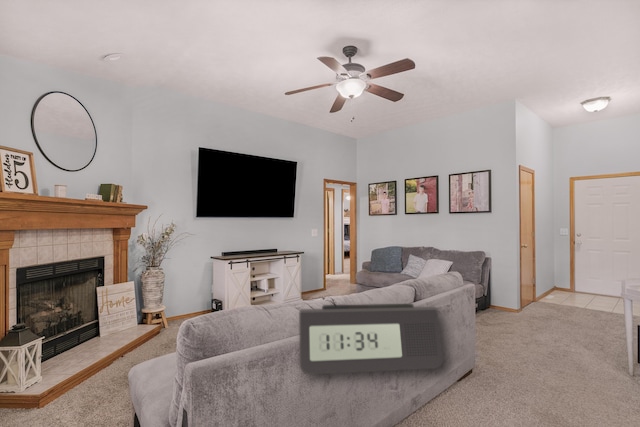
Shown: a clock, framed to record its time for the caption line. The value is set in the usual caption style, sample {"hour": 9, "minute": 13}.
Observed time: {"hour": 11, "minute": 34}
